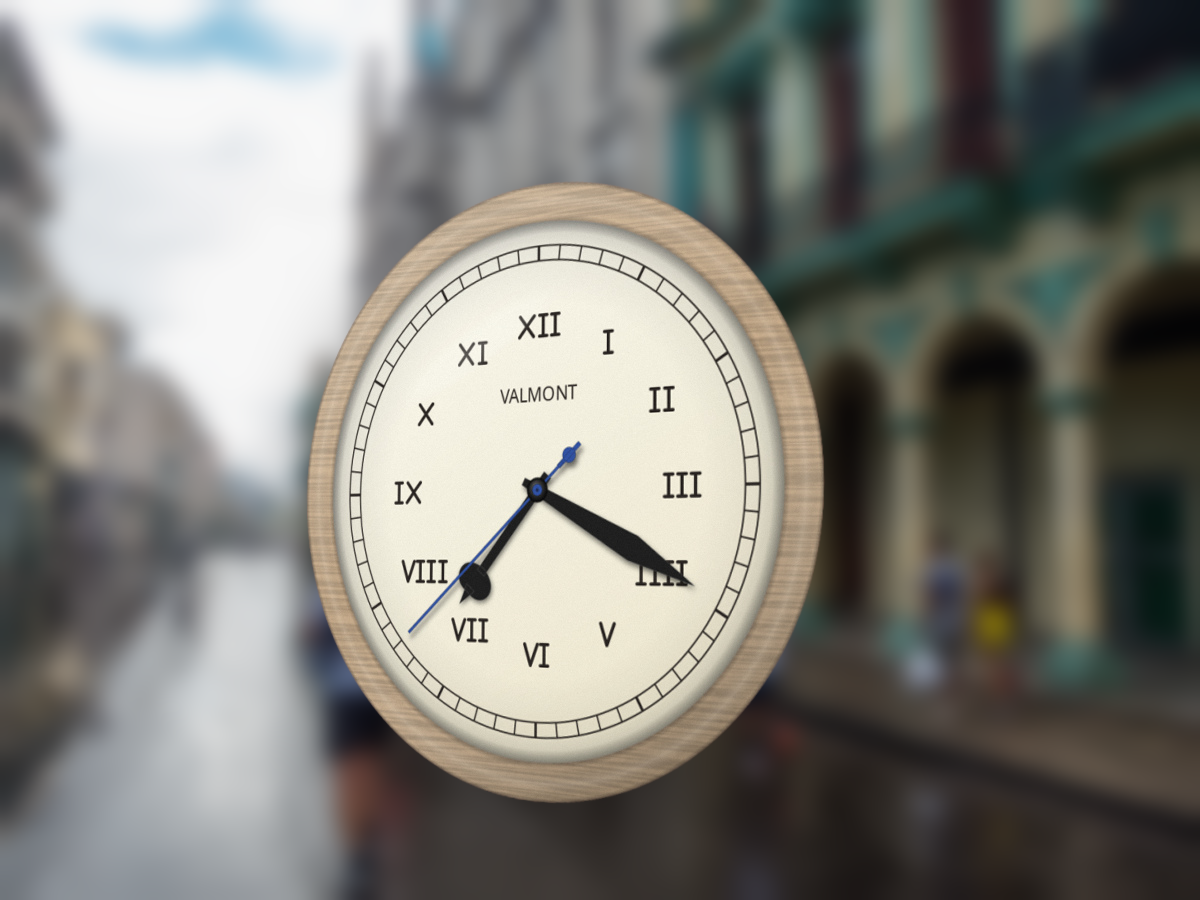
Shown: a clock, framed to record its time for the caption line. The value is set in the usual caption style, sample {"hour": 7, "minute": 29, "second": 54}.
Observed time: {"hour": 7, "minute": 19, "second": 38}
